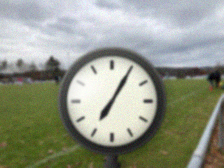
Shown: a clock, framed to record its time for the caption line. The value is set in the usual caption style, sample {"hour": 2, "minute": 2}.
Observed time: {"hour": 7, "minute": 5}
